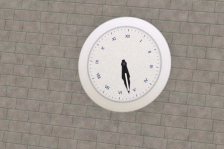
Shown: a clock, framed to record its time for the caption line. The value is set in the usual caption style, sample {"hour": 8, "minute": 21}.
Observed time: {"hour": 5, "minute": 27}
